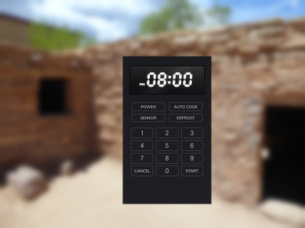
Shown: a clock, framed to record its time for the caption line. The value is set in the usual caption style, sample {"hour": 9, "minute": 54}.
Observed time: {"hour": 8, "minute": 0}
